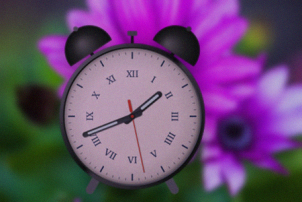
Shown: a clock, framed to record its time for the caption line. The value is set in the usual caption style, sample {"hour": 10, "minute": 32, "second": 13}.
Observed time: {"hour": 1, "minute": 41, "second": 28}
